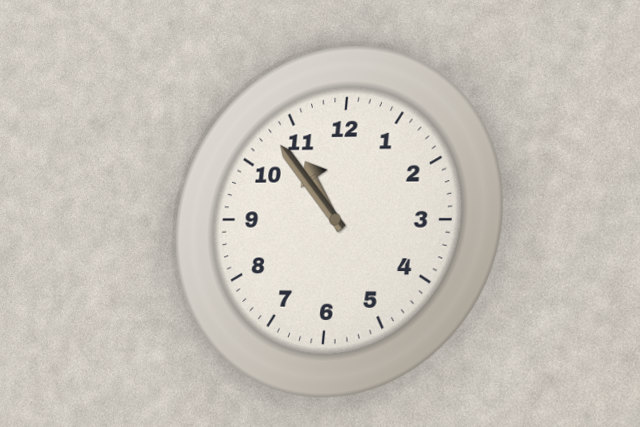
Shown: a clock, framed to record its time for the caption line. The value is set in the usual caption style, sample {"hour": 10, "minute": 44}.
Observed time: {"hour": 10, "minute": 53}
